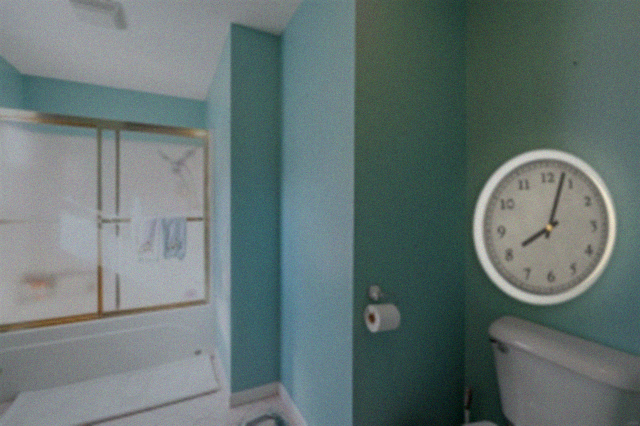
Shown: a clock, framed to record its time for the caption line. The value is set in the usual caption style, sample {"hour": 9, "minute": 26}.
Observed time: {"hour": 8, "minute": 3}
